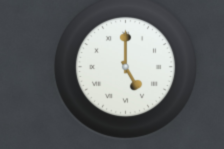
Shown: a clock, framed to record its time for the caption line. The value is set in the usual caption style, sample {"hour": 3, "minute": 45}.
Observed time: {"hour": 5, "minute": 0}
